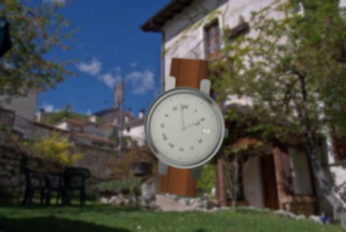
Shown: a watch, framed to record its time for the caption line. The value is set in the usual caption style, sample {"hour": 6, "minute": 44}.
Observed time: {"hour": 1, "minute": 58}
